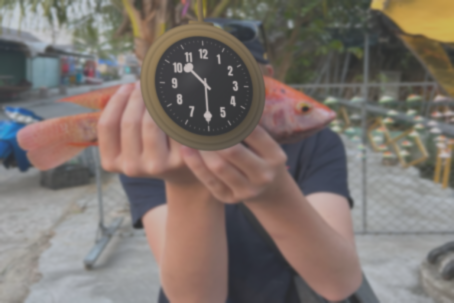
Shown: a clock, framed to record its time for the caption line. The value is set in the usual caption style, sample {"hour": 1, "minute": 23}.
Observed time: {"hour": 10, "minute": 30}
